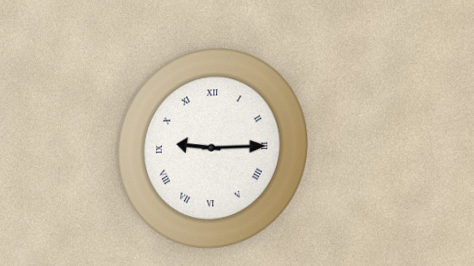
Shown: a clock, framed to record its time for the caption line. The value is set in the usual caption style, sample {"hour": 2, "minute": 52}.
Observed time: {"hour": 9, "minute": 15}
